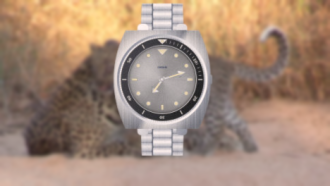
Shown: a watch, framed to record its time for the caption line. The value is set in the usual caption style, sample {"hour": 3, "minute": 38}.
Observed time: {"hour": 7, "minute": 12}
